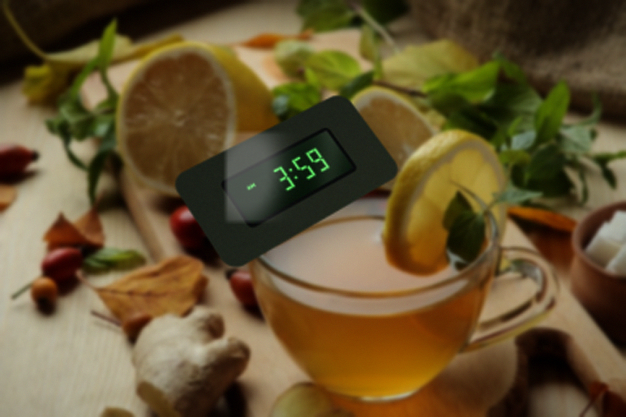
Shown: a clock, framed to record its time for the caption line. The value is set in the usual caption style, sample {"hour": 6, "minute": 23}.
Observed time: {"hour": 3, "minute": 59}
